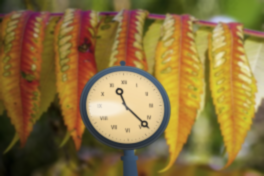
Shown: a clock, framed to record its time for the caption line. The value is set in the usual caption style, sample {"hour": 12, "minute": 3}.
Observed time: {"hour": 11, "minute": 23}
